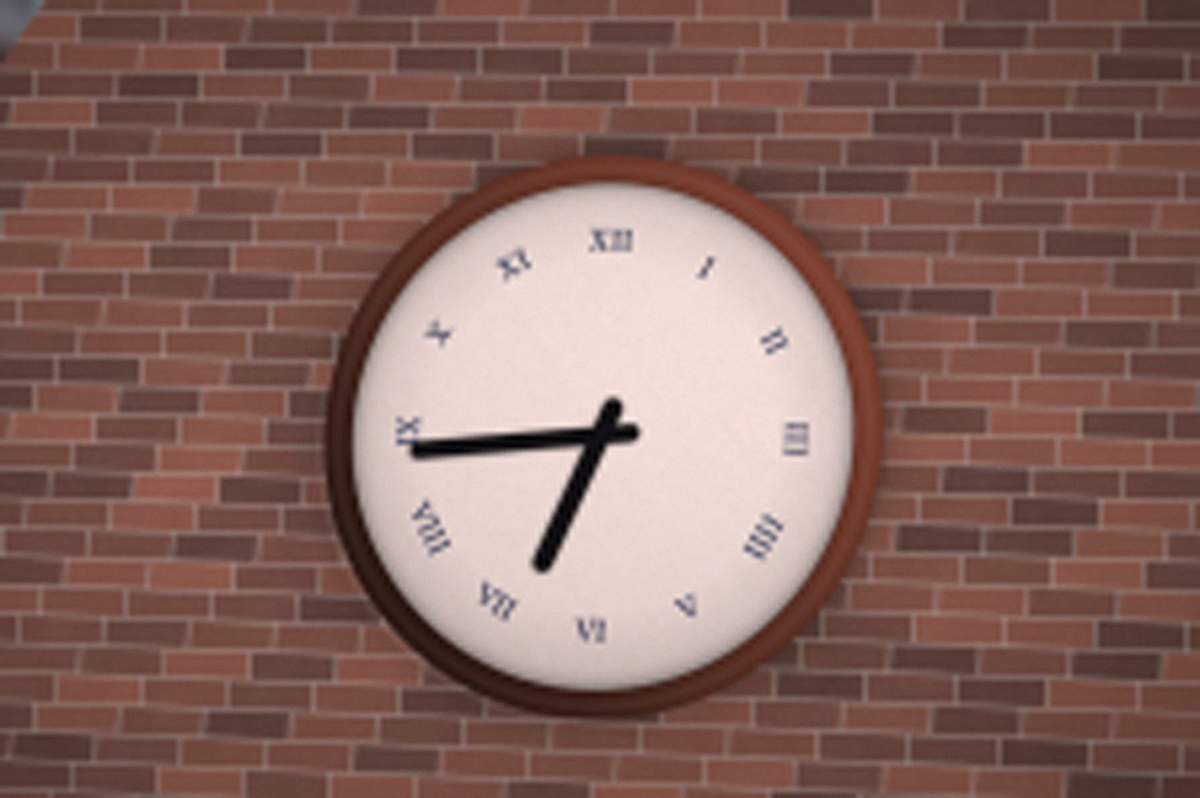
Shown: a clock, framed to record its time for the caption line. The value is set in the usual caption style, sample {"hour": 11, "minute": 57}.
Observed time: {"hour": 6, "minute": 44}
